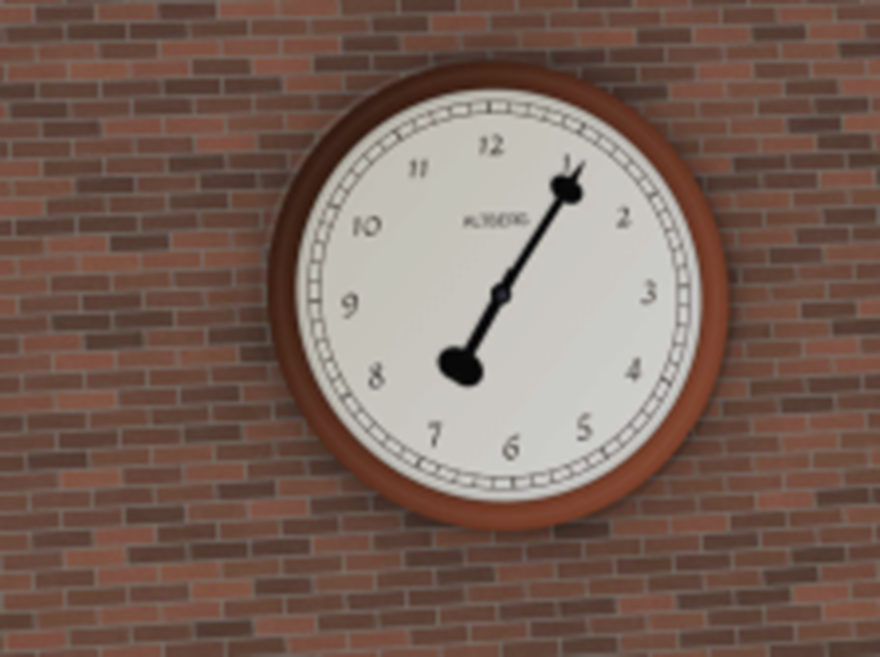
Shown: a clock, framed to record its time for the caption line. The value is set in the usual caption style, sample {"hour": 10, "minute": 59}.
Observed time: {"hour": 7, "minute": 6}
